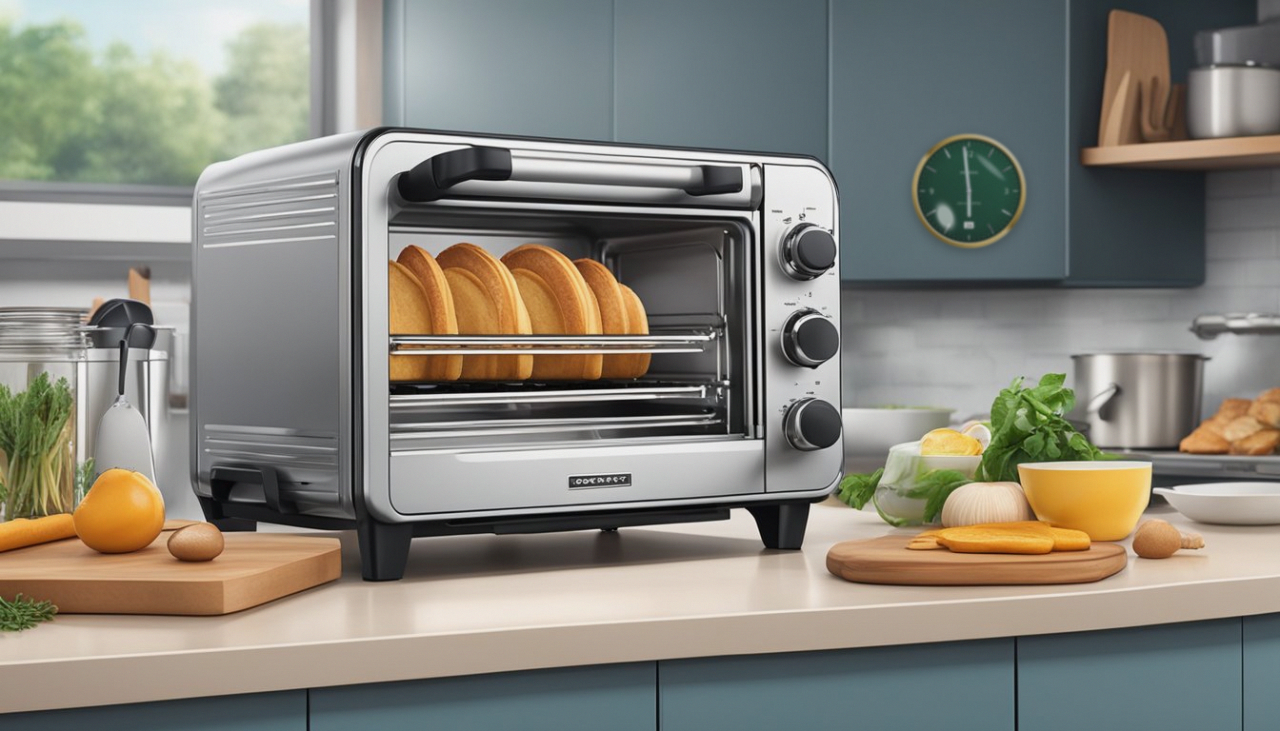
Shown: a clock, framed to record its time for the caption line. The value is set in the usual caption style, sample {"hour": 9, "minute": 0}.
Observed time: {"hour": 5, "minute": 59}
